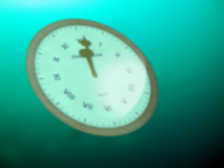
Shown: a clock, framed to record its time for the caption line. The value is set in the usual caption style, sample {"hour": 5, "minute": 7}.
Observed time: {"hour": 12, "minute": 1}
